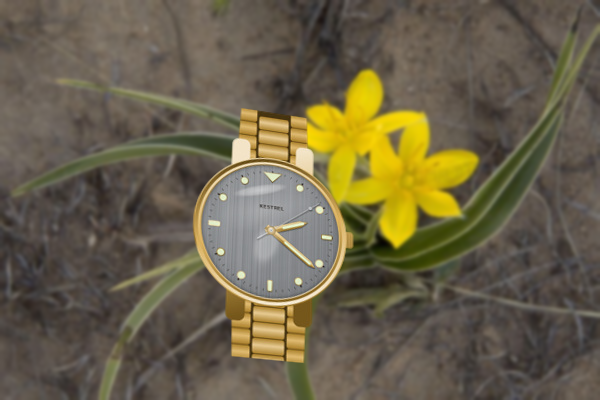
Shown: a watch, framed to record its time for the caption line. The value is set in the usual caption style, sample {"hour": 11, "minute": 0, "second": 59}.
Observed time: {"hour": 2, "minute": 21, "second": 9}
